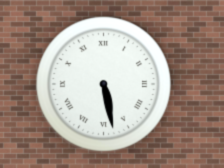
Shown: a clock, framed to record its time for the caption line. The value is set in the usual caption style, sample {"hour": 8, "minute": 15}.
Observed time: {"hour": 5, "minute": 28}
